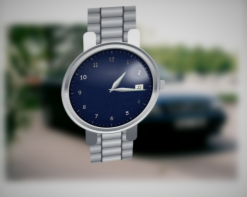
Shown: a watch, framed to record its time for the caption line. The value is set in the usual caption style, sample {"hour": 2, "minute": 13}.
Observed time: {"hour": 1, "minute": 16}
